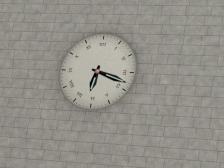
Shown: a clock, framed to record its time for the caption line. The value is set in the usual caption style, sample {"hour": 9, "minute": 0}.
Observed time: {"hour": 6, "minute": 18}
